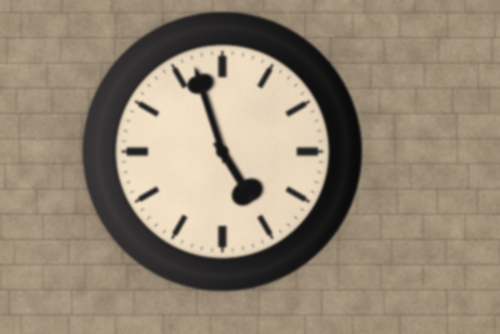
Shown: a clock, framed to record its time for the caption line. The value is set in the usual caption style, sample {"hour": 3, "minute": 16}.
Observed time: {"hour": 4, "minute": 57}
